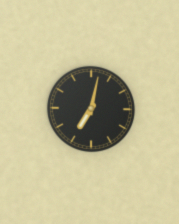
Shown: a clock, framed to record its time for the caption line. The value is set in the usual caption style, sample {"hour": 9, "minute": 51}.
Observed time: {"hour": 7, "minute": 2}
